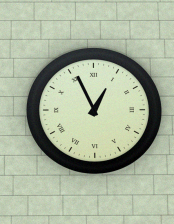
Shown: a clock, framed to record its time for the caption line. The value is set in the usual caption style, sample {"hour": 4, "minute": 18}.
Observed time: {"hour": 12, "minute": 56}
